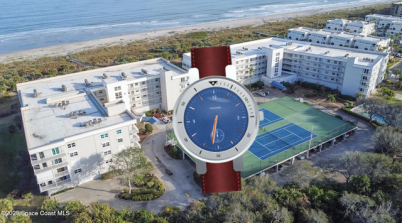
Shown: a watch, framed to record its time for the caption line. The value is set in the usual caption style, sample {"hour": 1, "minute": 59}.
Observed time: {"hour": 6, "minute": 32}
